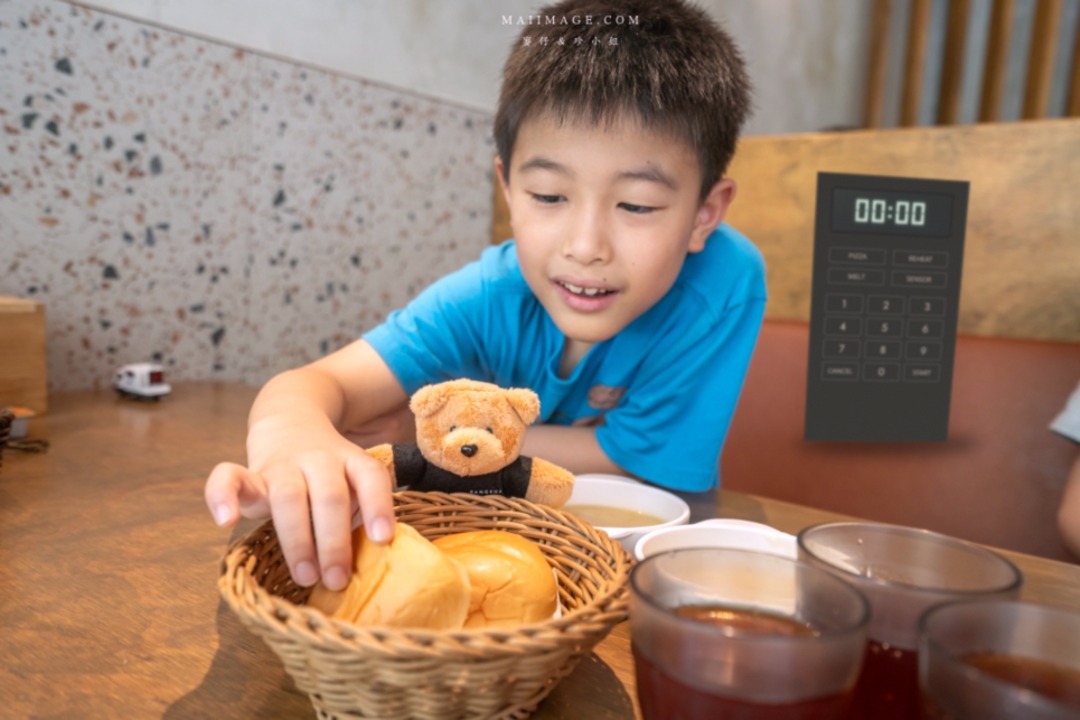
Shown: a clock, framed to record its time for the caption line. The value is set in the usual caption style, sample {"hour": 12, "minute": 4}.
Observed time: {"hour": 0, "minute": 0}
